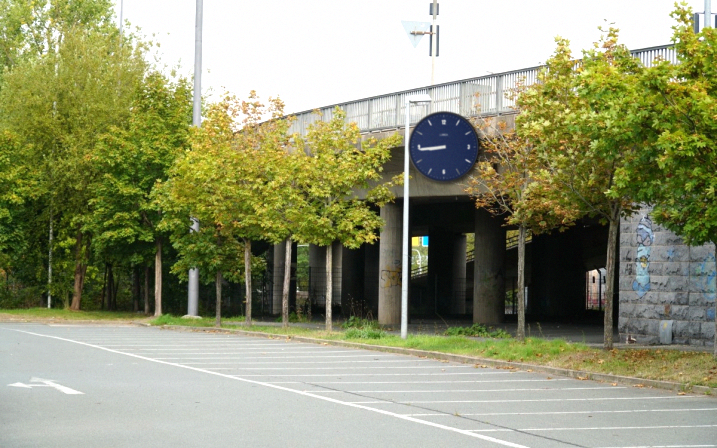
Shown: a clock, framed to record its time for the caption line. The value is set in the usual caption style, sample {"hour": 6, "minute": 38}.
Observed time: {"hour": 8, "minute": 44}
